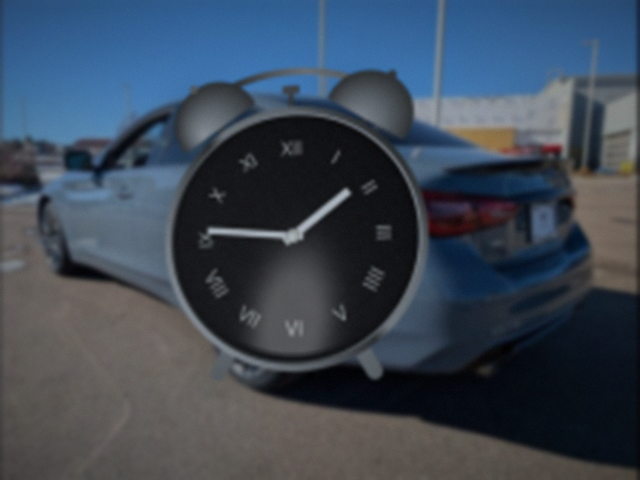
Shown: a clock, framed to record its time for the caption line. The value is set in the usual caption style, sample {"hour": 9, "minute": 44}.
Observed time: {"hour": 1, "minute": 46}
